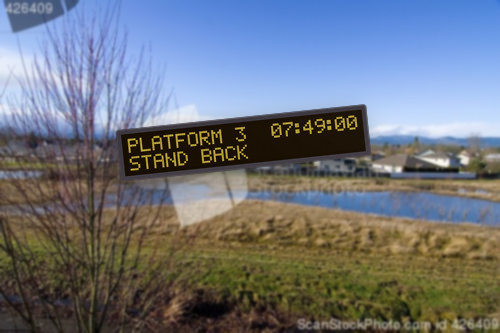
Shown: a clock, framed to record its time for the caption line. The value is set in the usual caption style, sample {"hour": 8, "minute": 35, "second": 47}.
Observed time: {"hour": 7, "minute": 49, "second": 0}
